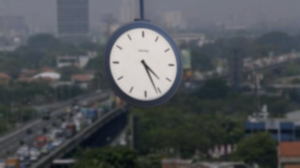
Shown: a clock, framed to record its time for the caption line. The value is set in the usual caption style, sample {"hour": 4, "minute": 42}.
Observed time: {"hour": 4, "minute": 26}
